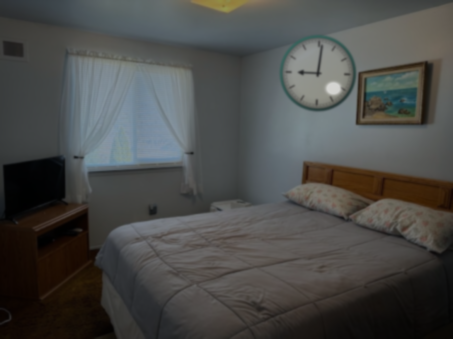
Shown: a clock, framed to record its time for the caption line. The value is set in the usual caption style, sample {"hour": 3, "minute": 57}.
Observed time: {"hour": 9, "minute": 1}
